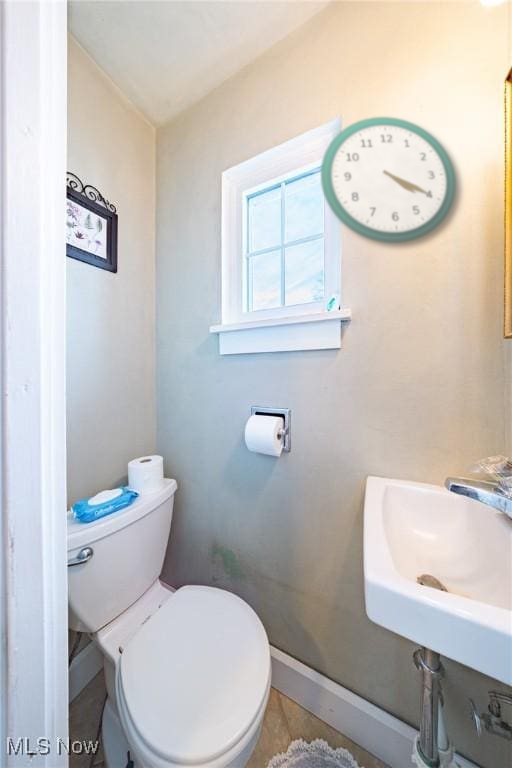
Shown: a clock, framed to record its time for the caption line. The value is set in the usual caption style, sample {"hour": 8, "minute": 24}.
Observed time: {"hour": 4, "minute": 20}
